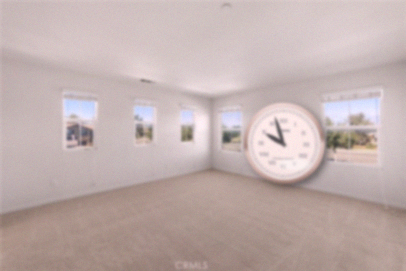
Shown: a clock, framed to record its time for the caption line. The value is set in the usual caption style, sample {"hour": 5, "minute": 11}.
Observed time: {"hour": 9, "minute": 57}
